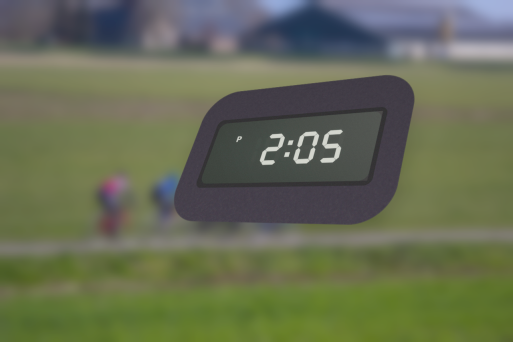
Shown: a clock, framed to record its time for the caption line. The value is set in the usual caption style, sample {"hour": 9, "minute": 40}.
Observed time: {"hour": 2, "minute": 5}
